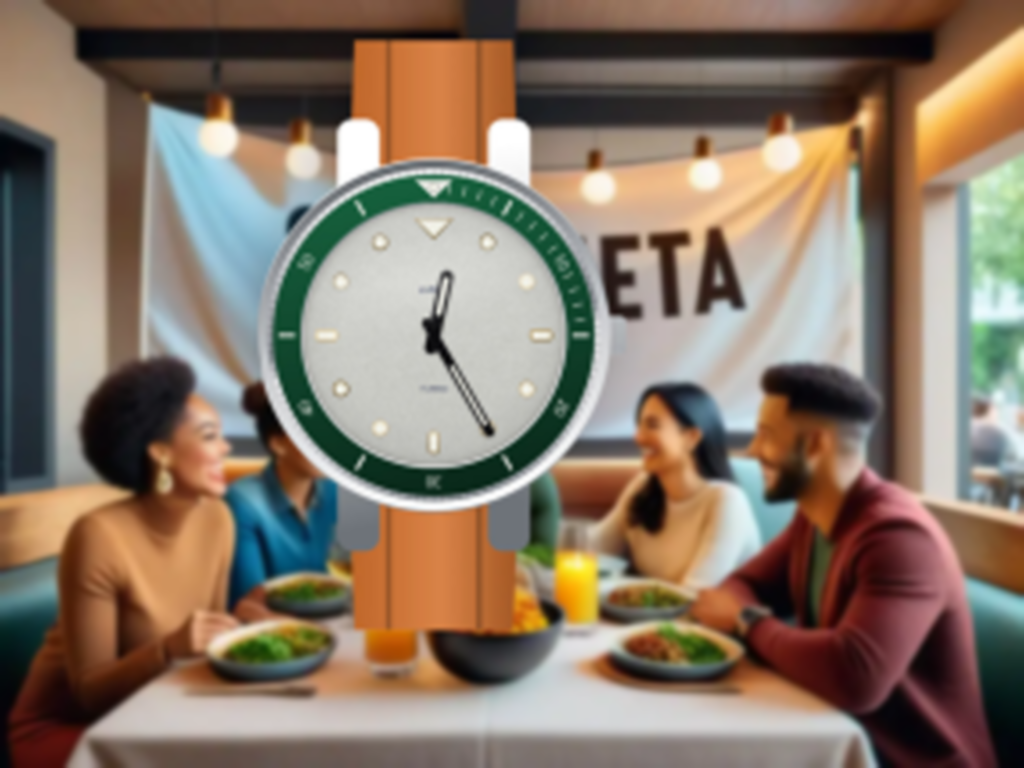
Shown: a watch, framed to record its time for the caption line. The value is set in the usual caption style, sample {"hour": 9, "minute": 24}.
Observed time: {"hour": 12, "minute": 25}
